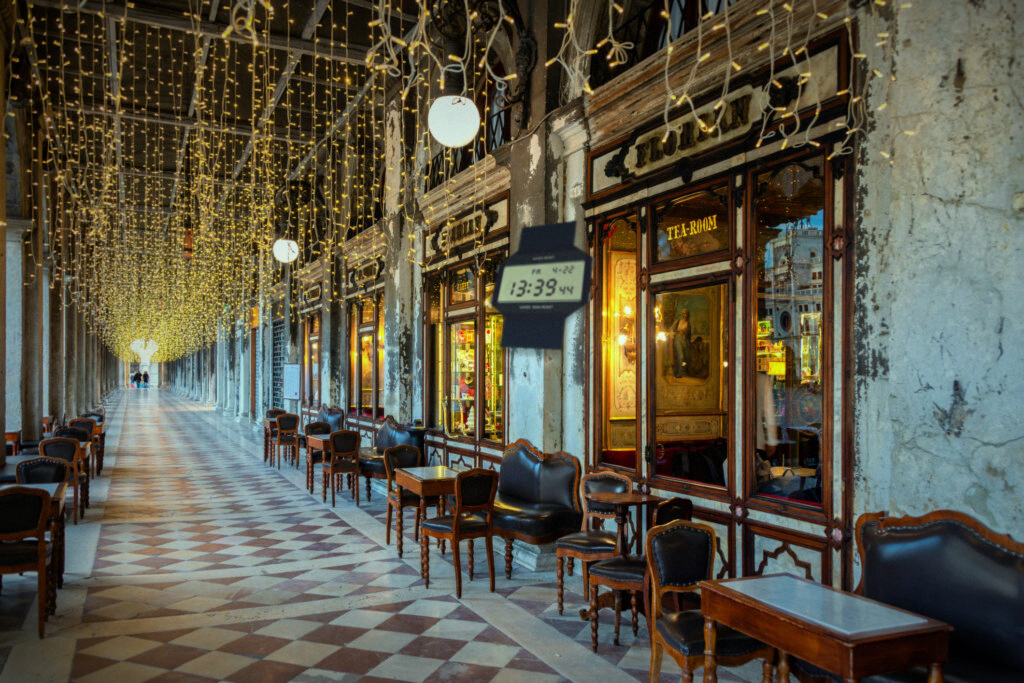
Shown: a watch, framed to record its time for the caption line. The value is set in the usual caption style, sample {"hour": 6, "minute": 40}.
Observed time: {"hour": 13, "minute": 39}
